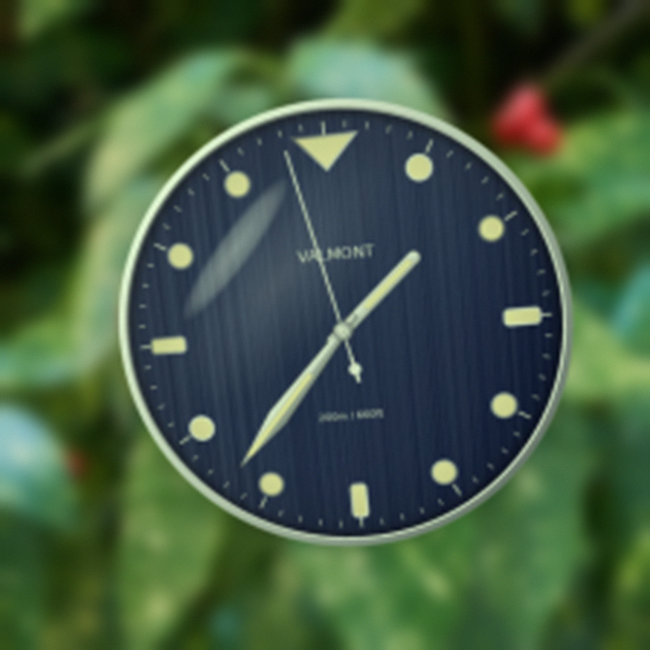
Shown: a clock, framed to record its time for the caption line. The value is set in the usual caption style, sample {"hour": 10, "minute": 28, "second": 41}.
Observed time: {"hour": 1, "minute": 36, "second": 58}
